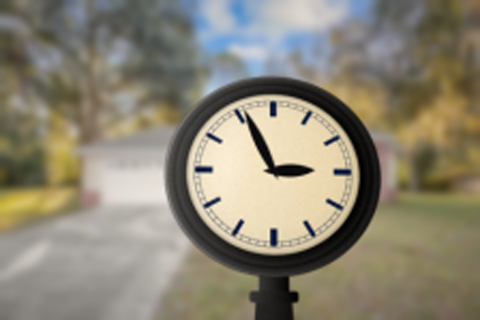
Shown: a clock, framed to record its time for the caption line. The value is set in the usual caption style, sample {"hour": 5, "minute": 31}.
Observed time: {"hour": 2, "minute": 56}
